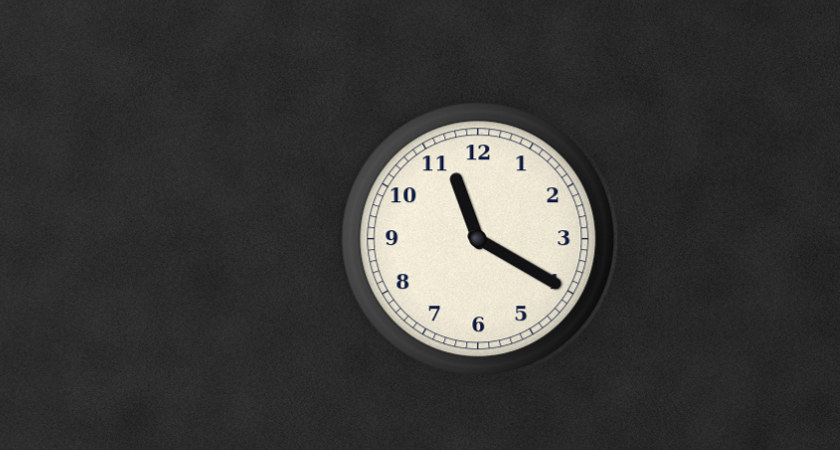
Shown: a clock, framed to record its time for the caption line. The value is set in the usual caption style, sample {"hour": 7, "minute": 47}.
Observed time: {"hour": 11, "minute": 20}
